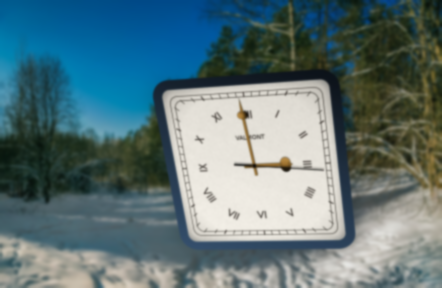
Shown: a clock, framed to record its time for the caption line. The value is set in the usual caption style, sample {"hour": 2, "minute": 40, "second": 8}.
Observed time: {"hour": 2, "minute": 59, "second": 16}
